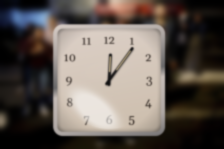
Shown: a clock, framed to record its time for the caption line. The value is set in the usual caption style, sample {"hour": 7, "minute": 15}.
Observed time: {"hour": 12, "minute": 6}
